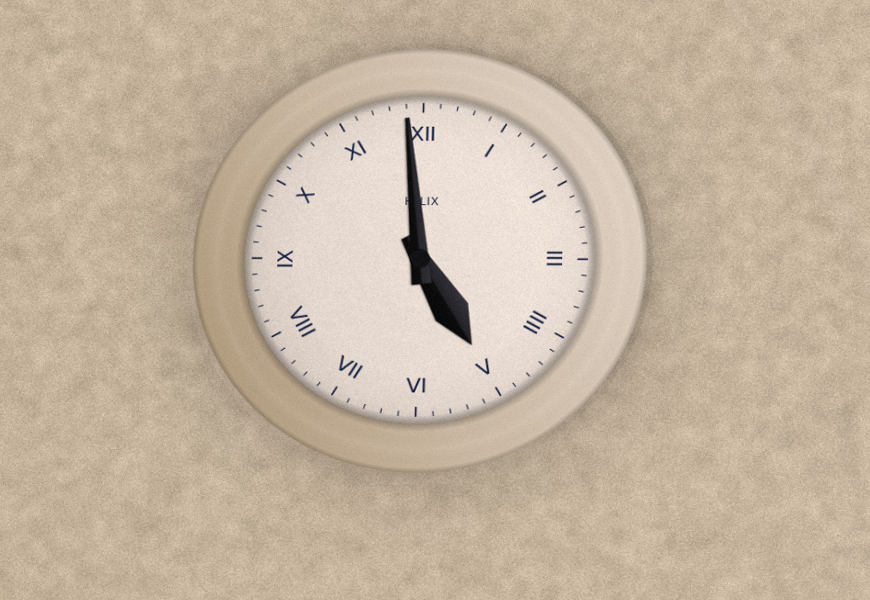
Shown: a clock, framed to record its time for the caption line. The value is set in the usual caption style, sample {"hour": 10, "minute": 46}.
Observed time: {"hour": 4, "minute": 59}
